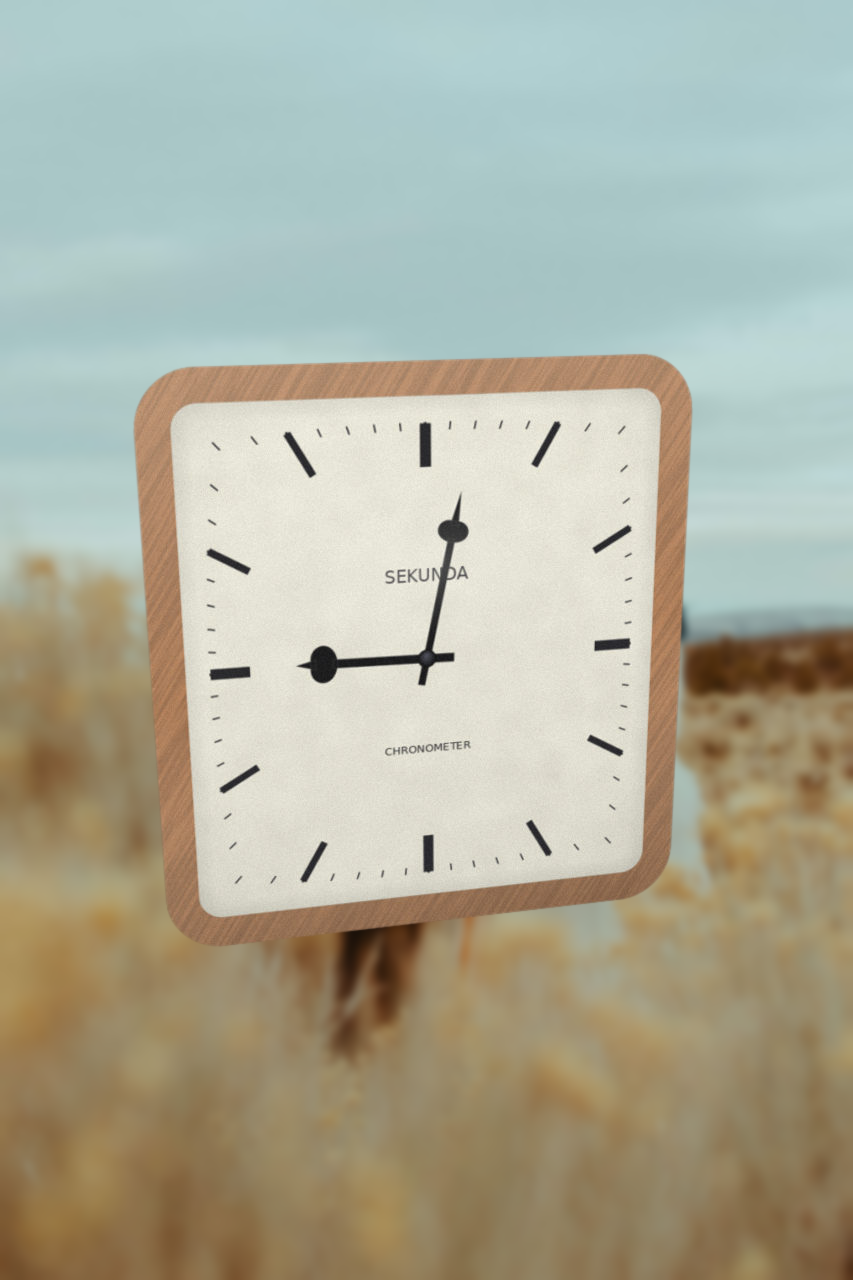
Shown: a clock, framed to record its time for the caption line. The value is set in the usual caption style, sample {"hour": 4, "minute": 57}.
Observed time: {"hour": 9, "minute": 2}
